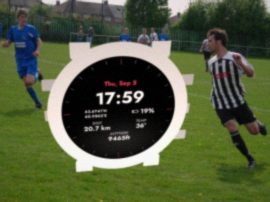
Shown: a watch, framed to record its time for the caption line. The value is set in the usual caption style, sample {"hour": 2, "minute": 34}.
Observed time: {"hour": 17, "minute": 59}
